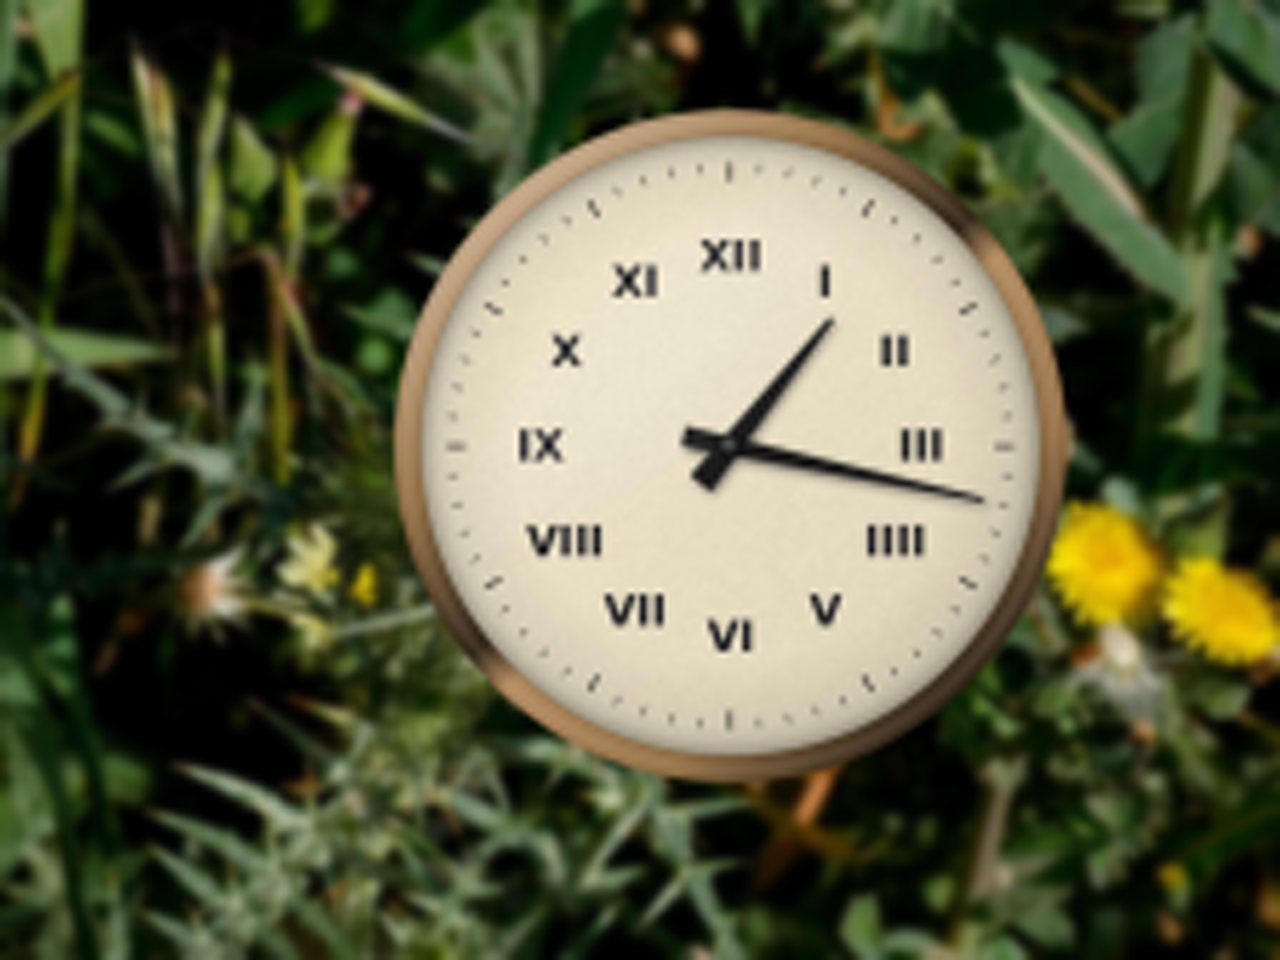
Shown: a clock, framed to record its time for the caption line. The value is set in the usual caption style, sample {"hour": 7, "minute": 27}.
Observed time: {"hour": 1, "minute": 17}
